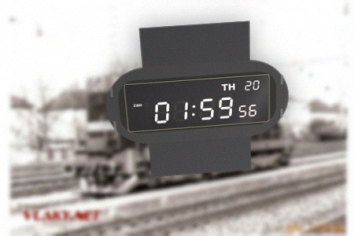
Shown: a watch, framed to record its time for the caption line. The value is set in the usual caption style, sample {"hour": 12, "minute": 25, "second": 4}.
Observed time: {"hour": 1, "minute": 59, "second": 56}
